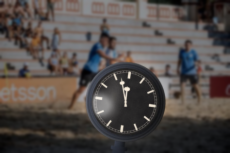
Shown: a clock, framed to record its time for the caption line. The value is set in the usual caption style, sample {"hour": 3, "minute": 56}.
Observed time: {"hour": 11, "minute": 57}
